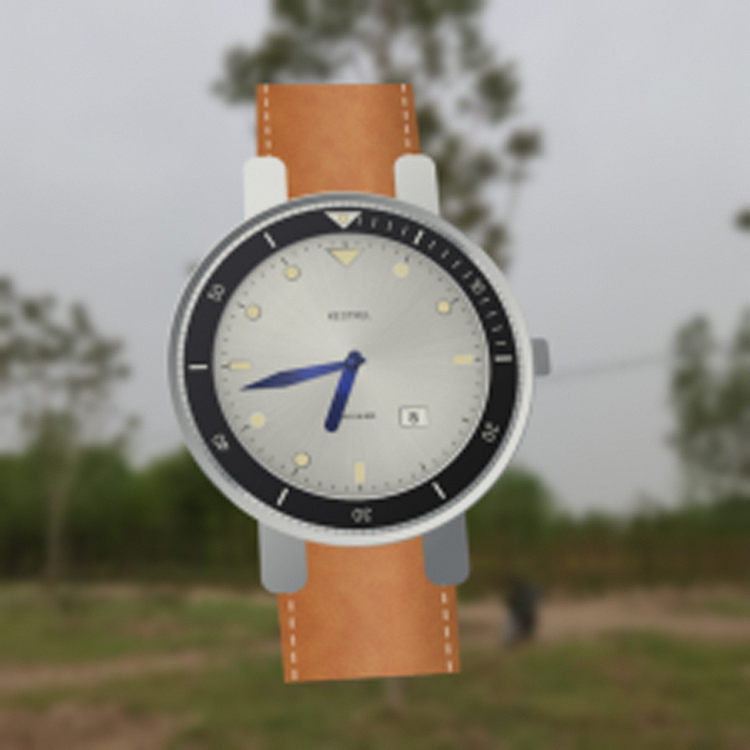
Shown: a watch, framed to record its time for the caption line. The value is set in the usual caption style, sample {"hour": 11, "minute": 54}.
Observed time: {"hour": 6, "minute": 43}
